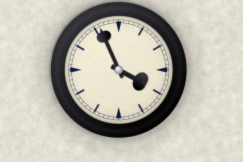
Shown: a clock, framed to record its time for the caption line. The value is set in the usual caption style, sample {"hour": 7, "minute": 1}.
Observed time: {"hour": 3, "minute": 56}
